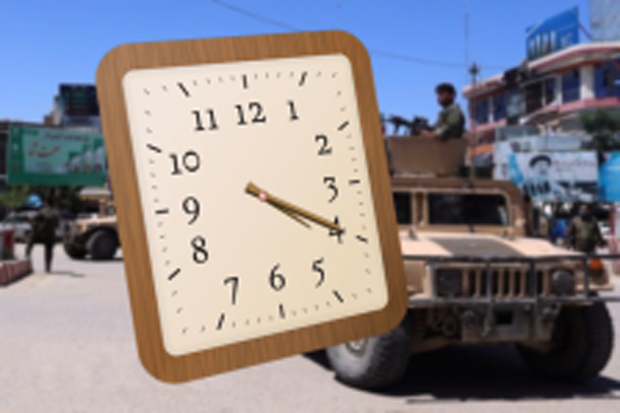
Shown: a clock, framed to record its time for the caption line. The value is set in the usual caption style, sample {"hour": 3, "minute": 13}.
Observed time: {"hour": 4, "minute": 20}
